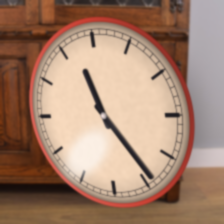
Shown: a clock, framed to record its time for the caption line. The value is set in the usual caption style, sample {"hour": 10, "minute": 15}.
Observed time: {"hour": 11, "minute": 24}
